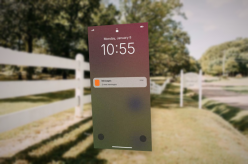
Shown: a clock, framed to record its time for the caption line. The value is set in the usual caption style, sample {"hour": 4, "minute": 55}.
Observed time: {"hour": 10, "minute": 55}
